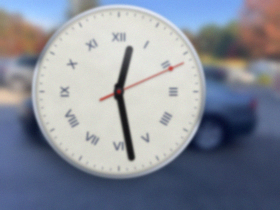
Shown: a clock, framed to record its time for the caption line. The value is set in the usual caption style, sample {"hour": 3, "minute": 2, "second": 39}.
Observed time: {"hour": 12, "minute": 28, "second": 11}
